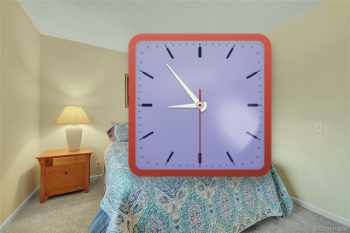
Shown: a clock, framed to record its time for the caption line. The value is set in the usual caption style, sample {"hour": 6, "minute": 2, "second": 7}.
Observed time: {"hour": 8, "minute": 53, "second": 30}
